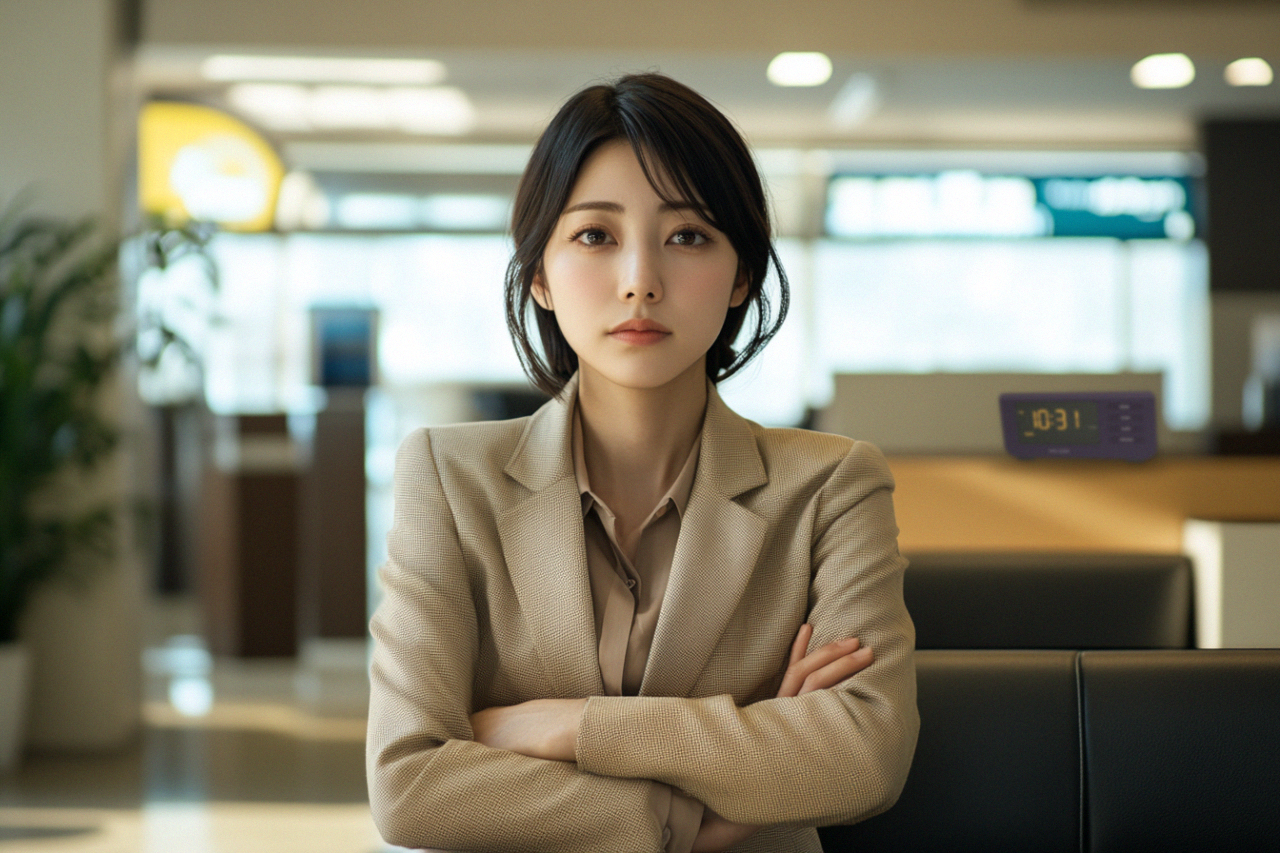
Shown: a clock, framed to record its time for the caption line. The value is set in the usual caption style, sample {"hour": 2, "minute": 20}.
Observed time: {"hour": 10, "minute": 31}
